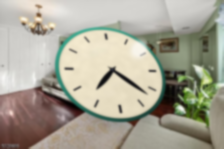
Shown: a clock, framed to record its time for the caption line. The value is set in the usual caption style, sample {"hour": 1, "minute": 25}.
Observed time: {"hour": 7, "minute": 22}
